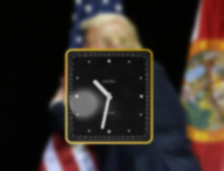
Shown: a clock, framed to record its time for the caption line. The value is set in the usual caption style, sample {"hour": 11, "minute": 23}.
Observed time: {"hour": 10, "minute": 32}
